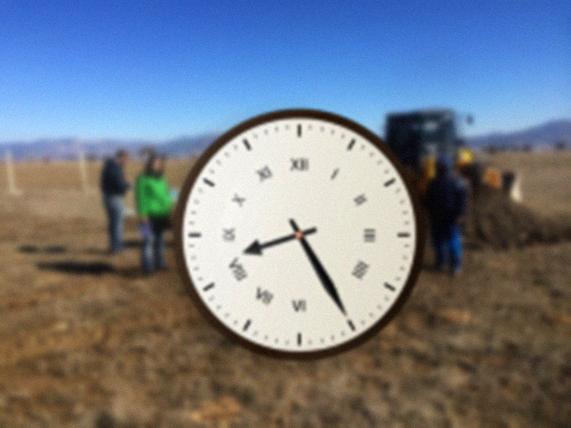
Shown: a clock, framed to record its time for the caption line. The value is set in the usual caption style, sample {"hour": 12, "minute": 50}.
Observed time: {"hour": 8, "minute": 25}
